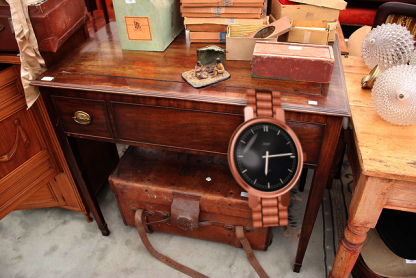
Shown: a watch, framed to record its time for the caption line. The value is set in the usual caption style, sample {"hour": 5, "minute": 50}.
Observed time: {"hour": 6, "minute": 14}
